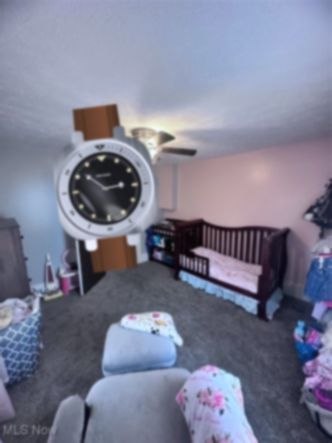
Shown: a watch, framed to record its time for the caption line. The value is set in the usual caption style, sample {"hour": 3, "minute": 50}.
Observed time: {"hour": 2, "minute": 52}
